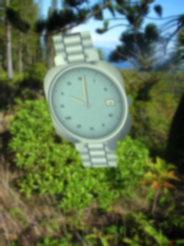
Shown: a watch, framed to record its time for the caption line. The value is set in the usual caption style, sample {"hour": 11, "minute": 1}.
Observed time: {"hour": 10, "minute": 1}
